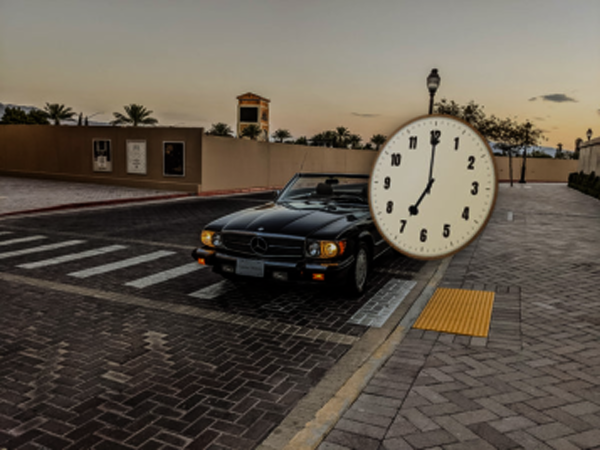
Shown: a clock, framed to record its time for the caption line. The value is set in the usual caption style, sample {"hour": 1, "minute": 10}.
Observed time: {"hour": 7, "minute": 0}
